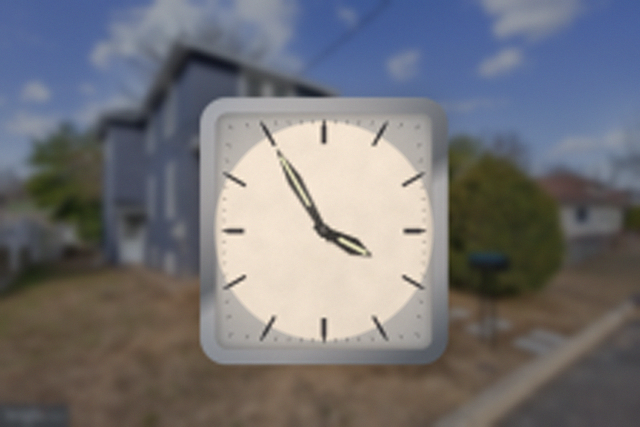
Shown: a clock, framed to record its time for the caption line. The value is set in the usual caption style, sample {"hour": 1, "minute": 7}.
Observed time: {"hour": 3, "minute": 55}
